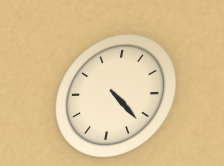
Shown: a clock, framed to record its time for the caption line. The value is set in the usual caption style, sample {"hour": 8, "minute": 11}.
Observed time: {"hour": 4, "minute": 22}
